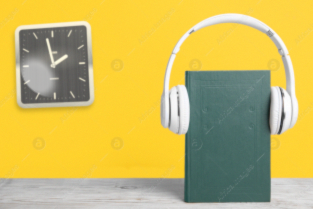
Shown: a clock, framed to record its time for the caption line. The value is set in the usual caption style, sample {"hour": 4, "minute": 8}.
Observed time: {"hour": 1, "minute": 58}
